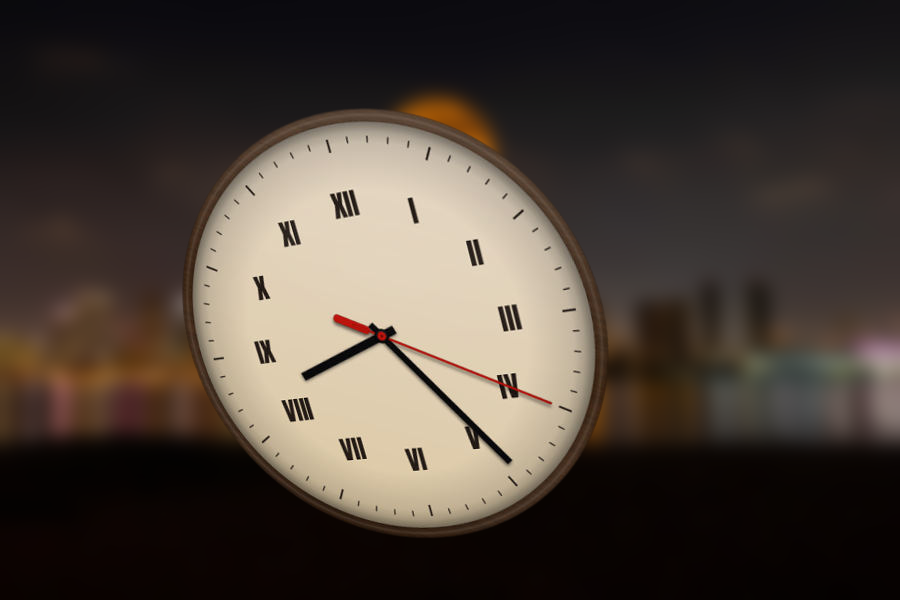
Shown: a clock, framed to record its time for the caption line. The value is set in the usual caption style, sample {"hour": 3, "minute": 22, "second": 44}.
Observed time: {"hour": 8, "minute": 24, "second": 20}
